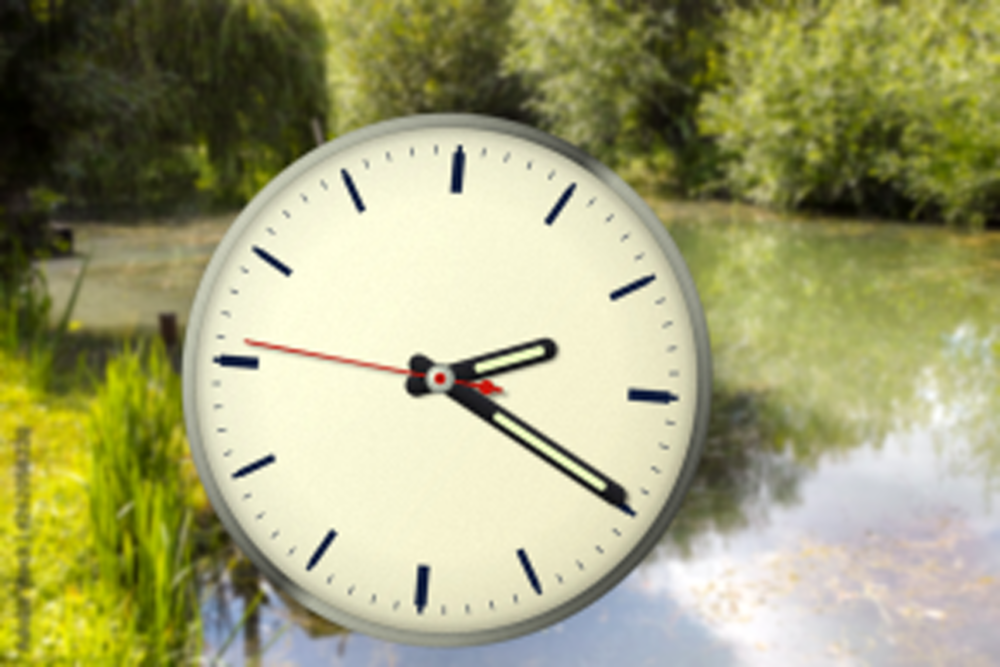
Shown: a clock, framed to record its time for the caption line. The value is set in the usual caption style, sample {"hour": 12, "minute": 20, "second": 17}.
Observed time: {"hour": 2, "minute": 19, "second": 46}
